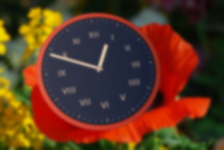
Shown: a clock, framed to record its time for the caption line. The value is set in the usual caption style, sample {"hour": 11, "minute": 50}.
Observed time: {"hour": 12, "minute": 49}
